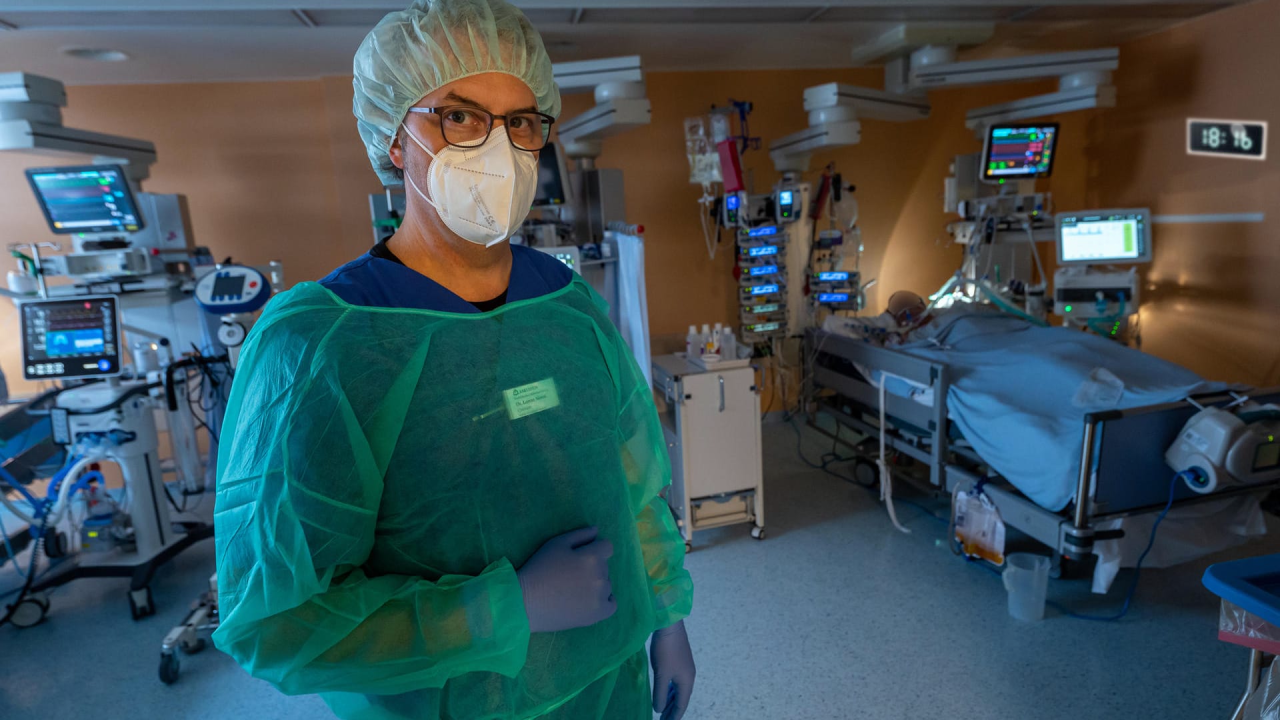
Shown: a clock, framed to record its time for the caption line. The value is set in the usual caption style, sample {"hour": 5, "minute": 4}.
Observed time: {"hour": 18, "minute": 16}
